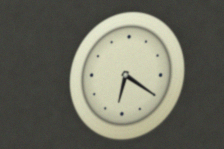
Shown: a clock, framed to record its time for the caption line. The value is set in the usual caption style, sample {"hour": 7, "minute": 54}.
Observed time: {"hour": 6, "minute": 20}
